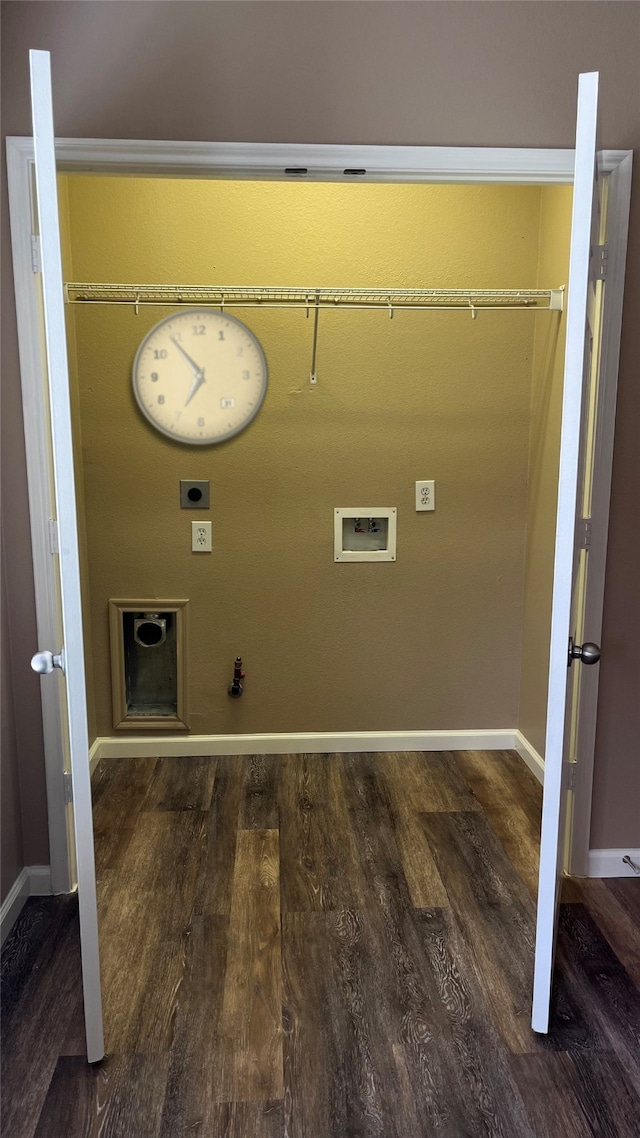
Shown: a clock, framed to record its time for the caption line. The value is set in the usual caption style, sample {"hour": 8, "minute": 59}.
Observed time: {"hour": 6, "minute": 54}
